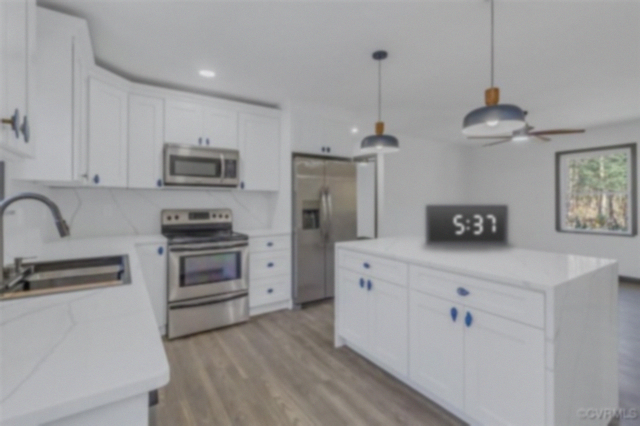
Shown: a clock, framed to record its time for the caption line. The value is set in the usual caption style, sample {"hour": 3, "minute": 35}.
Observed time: {"hour": 5, "minute": 37}
